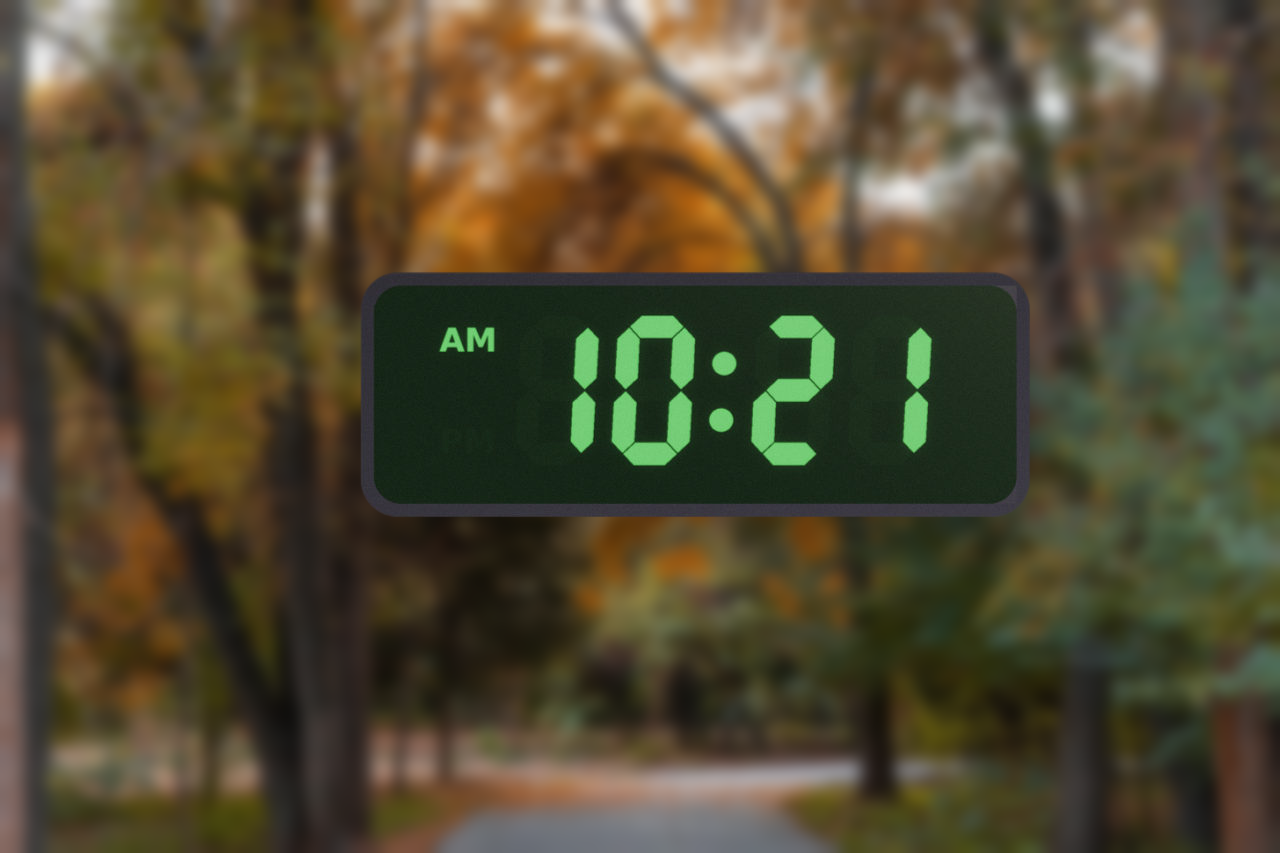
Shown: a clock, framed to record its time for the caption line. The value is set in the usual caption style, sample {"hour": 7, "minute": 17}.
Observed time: {"hour": 10, "minute": 21}
